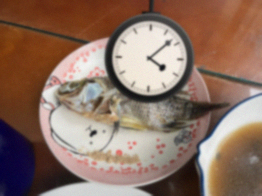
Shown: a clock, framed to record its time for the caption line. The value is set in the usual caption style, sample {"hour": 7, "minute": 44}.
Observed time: {"hour": 4, "minute": 8}
